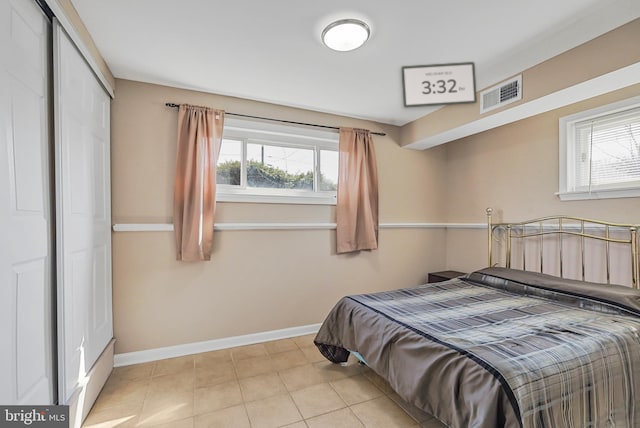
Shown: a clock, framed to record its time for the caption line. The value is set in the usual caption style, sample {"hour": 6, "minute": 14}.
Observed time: {"hour": 3, "minute": 32}
